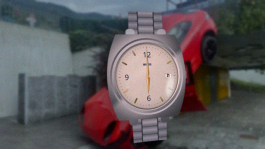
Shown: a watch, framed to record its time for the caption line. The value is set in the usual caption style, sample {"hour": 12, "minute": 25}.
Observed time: {"hour": 6, "minute": 0}
